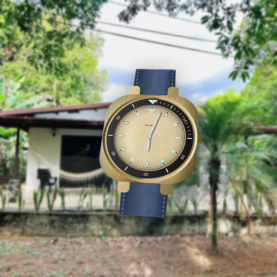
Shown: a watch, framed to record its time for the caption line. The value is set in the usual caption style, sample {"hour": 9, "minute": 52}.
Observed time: {"hour": 6, "minute": 3}
